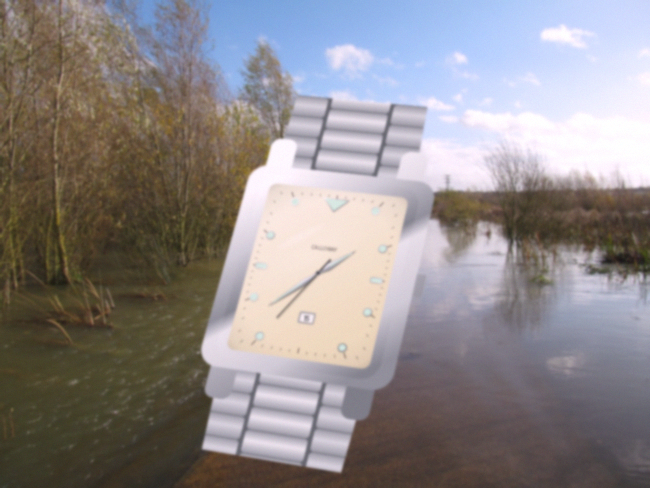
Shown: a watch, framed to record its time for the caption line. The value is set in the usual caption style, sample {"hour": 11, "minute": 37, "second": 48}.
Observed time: {"hour": 1, "minute": 37, "second": 35}
